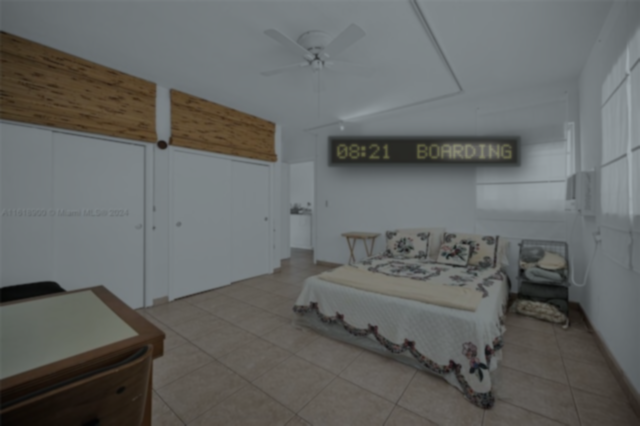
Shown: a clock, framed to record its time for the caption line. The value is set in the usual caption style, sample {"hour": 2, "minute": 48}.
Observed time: {"hour": 8, "minute": 21}
